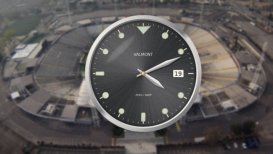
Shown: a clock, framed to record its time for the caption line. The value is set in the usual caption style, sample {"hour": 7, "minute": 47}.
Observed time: {"hour": 4, "minute": 11}
